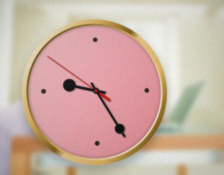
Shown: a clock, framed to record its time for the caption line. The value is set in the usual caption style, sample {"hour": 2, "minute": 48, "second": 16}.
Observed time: {"hour": 9, "minute": 24, "second": 51}
